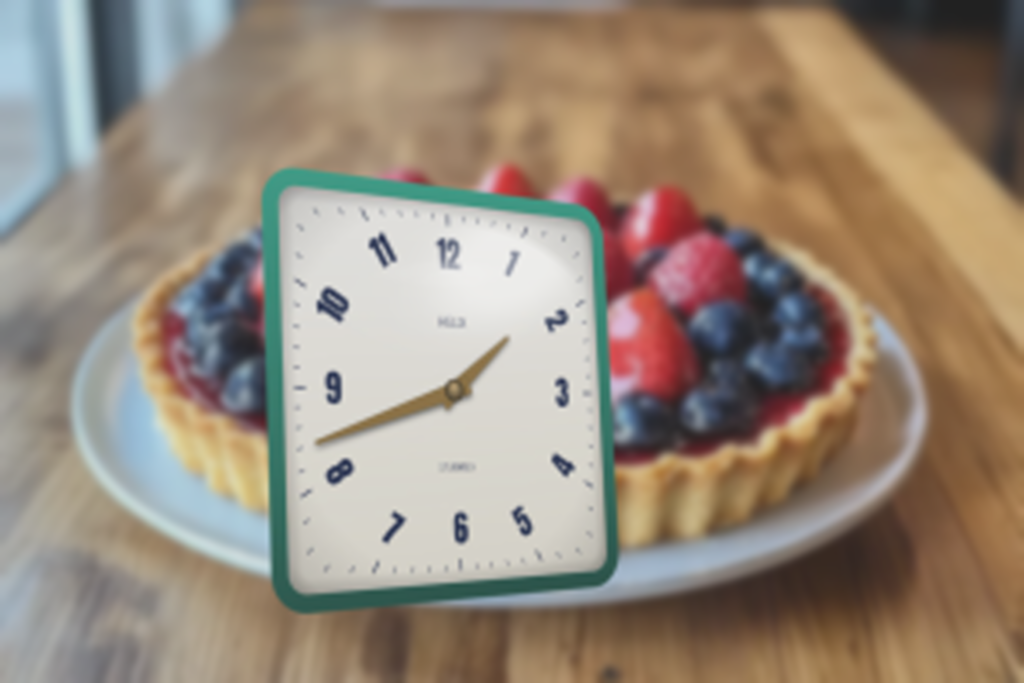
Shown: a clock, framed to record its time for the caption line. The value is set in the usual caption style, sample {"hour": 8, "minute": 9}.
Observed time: {"hour": 1, "minute": 42}
